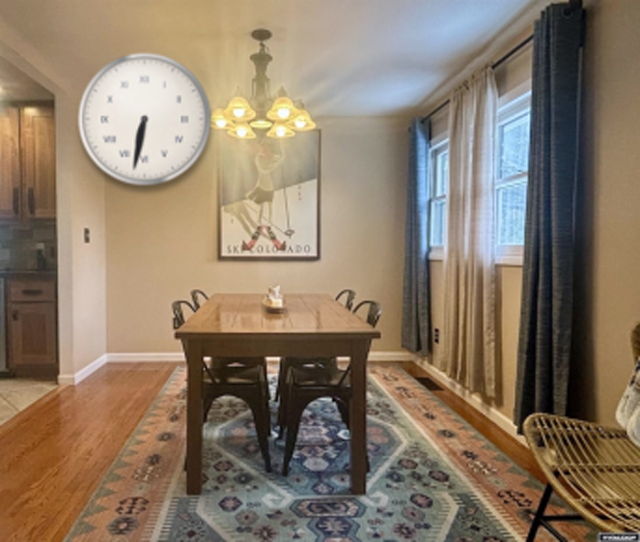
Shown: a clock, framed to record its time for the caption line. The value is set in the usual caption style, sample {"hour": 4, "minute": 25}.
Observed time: {"hour": 6, "minute": 32}
